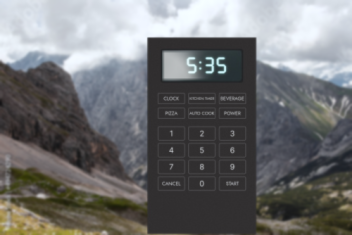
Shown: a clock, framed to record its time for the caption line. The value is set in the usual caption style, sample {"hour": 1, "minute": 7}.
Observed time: {"hour": 5, "minute": 35}
